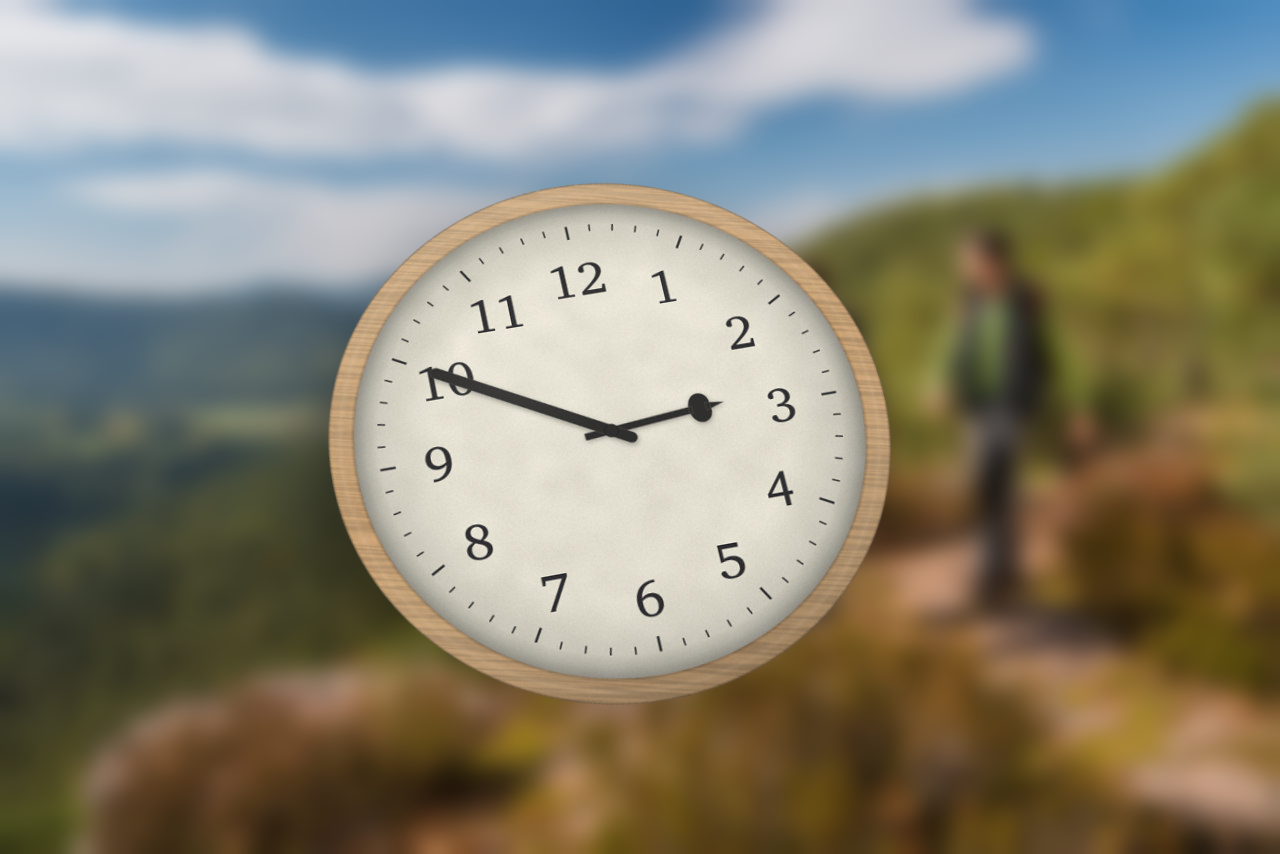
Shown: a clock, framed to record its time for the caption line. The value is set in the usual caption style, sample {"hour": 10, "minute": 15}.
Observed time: {"hour": 2, "minute": 50}
